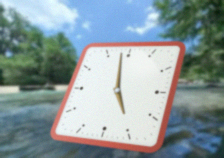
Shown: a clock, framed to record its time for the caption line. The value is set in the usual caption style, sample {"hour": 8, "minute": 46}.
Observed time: {"hour": 4, "minute": 58}
